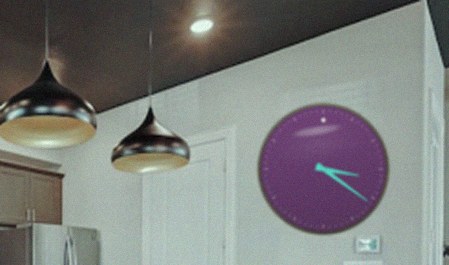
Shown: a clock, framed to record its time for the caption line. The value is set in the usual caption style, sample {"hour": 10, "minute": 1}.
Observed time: {"hour": 3, "minute": 21}
